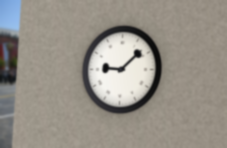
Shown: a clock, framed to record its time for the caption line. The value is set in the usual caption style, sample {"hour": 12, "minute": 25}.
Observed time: {"hour": 9, "minute": 8}
